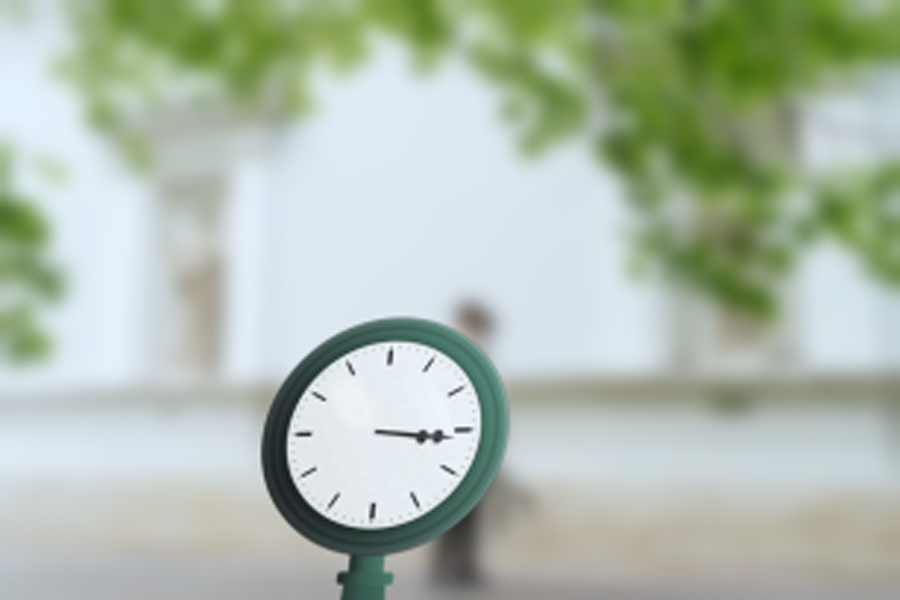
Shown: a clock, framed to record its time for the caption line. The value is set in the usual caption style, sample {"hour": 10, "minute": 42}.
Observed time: {"hour": 3, "minute": 16}
